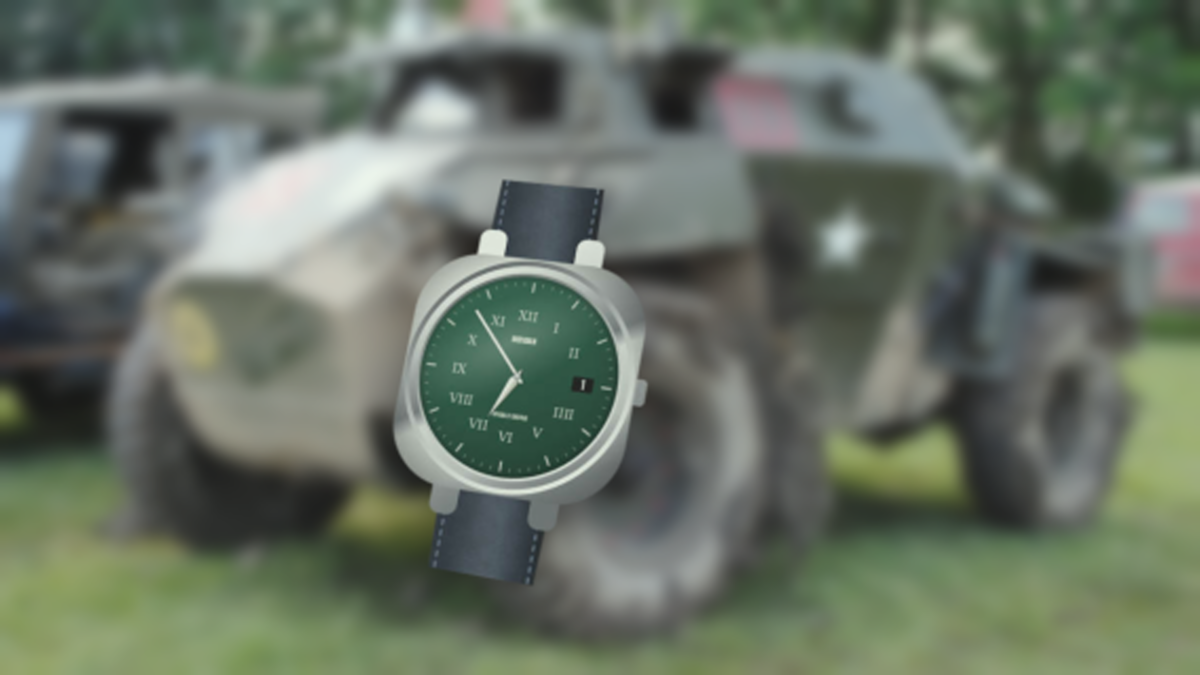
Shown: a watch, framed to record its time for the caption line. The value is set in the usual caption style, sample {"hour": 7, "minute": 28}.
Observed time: {"hour": 6, "minute": 53}
